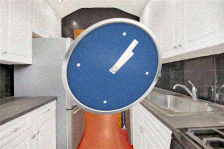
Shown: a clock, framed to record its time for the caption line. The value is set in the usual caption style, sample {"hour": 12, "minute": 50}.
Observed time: {"hour": 1, "minute": 4}
